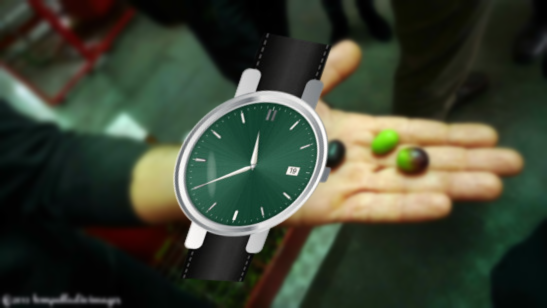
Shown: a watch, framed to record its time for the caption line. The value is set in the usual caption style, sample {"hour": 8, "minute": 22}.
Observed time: {"hour": 11, "minute": 40}
